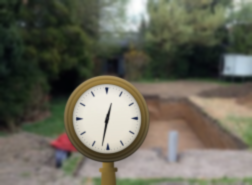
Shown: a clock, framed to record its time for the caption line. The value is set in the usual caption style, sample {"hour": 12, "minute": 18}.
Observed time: {"hour": 12, "minute": 32}
